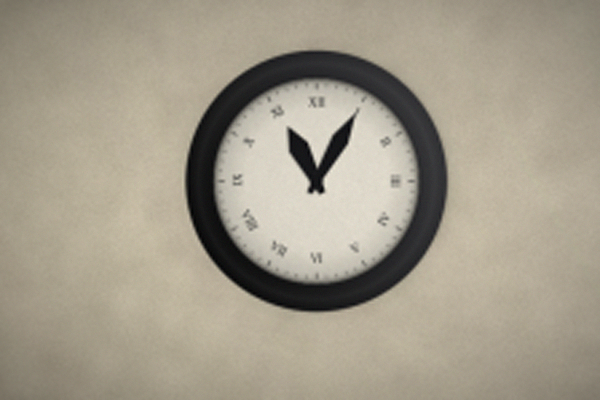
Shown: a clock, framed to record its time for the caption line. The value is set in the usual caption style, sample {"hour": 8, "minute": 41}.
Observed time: {"hour": 11, "minute": 5}
